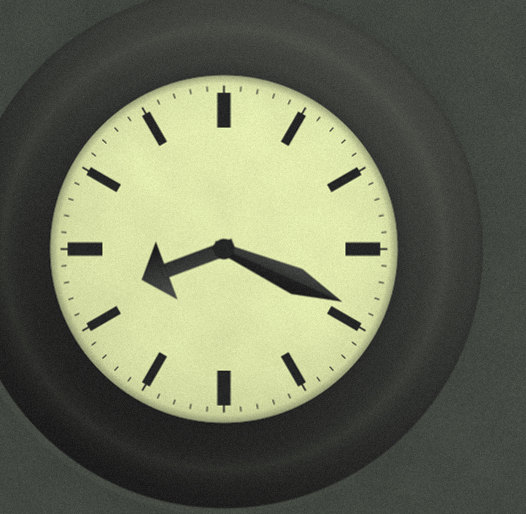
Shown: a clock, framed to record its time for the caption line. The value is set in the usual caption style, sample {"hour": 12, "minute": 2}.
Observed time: {"hour": 8, "minute": 19}
